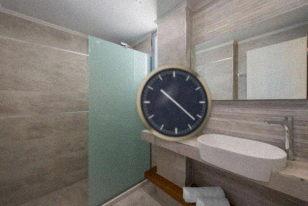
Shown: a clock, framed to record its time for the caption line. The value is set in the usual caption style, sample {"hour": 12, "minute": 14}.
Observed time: {"hour": 10, "minute": 22}
